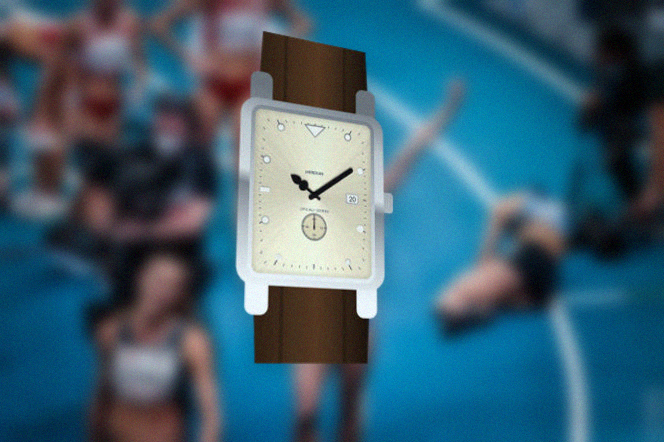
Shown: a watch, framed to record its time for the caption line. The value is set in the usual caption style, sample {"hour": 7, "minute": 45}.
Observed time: {"hour": 10, "minute": 9}
